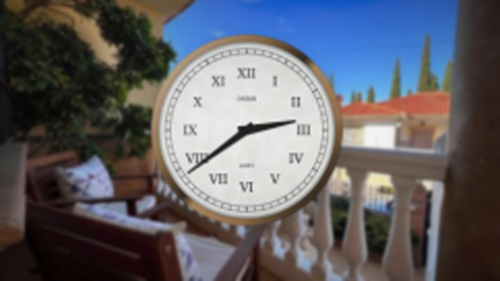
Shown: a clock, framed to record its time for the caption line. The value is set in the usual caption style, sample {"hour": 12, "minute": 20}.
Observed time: {"hour": 2, "minute": 39}
